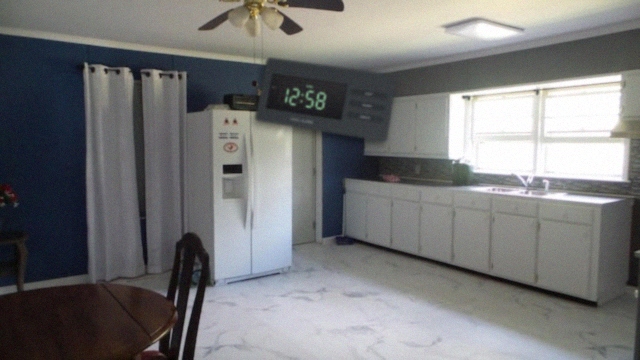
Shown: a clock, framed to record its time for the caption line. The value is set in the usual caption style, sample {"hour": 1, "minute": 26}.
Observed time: {"hour": 12, "minute": 58}
